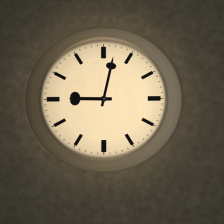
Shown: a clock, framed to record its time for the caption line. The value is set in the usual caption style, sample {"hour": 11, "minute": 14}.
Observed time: {"hour": 9, "minute": 2}
